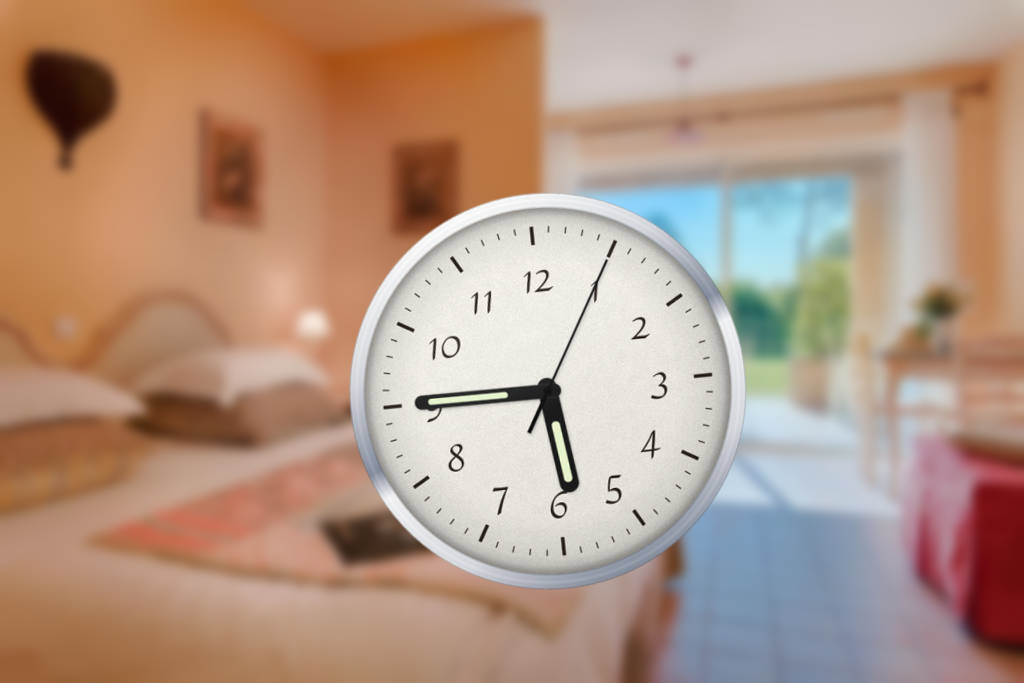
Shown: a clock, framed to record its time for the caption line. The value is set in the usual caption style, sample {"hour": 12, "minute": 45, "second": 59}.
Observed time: {"hour": 5, "minute": 45, "second": 5}
